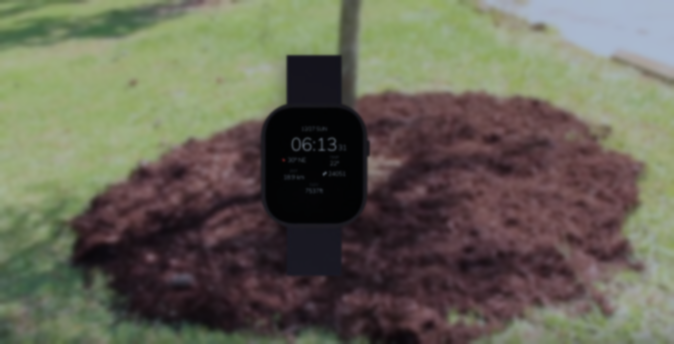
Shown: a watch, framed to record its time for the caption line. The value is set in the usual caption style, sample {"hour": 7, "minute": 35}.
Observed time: {"hour": 6, "minute": 13}
